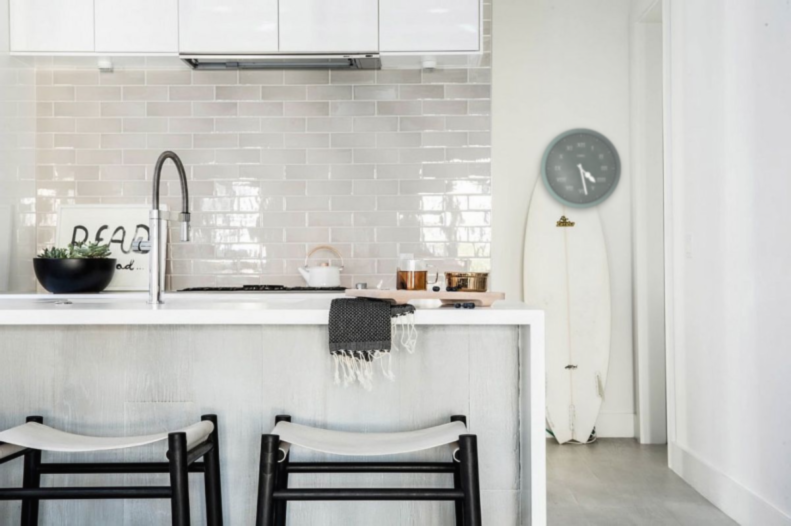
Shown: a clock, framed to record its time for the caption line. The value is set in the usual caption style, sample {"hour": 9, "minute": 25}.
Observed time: {"hour": 4, "minute": 28}
